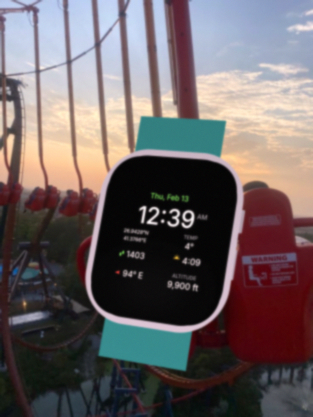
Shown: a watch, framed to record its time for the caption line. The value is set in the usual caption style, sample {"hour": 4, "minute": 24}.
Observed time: {"hour": 12, "minute": 39}
